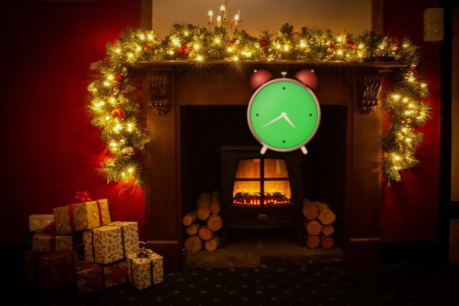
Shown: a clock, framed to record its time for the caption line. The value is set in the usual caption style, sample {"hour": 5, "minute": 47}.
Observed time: {"hour": 4, "minute": 40}
